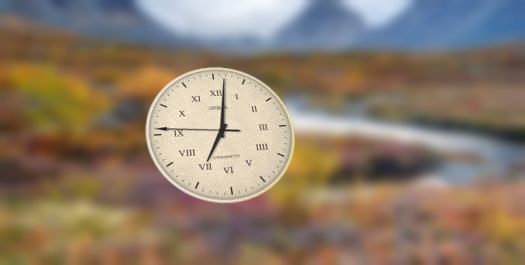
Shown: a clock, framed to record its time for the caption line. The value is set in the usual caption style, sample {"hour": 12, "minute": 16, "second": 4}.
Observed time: {"hour": 7, "minute": 1, "second": 46}
